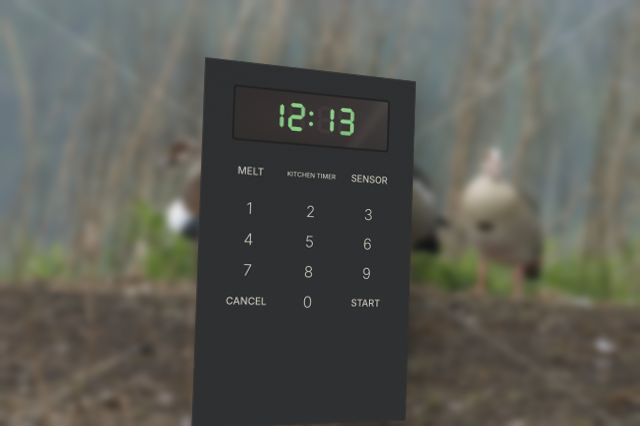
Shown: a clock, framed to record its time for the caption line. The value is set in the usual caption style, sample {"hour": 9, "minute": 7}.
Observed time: {"hour": 12, "minute": 13}
